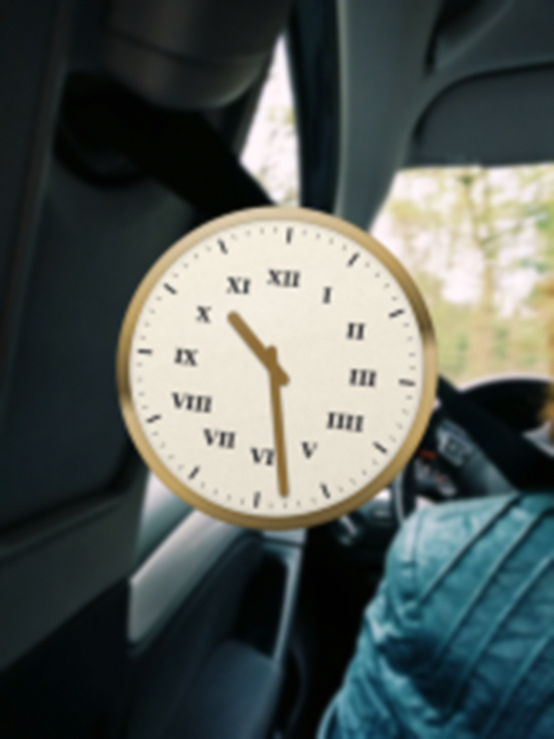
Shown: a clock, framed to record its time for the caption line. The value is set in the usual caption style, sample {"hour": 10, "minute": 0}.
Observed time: {"hour": 10, "minute": 28}
